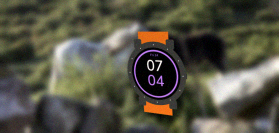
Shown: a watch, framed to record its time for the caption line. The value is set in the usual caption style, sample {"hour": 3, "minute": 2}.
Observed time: {"hour": 7, "minute": 4}
